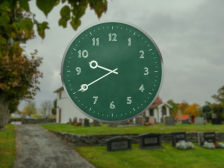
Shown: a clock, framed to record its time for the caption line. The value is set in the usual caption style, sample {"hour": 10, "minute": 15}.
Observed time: {"hour": 9, "minute": 40}
